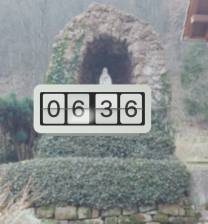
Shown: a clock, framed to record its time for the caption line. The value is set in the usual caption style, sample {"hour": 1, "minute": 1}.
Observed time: {"hour": 6, "minute": 36}
